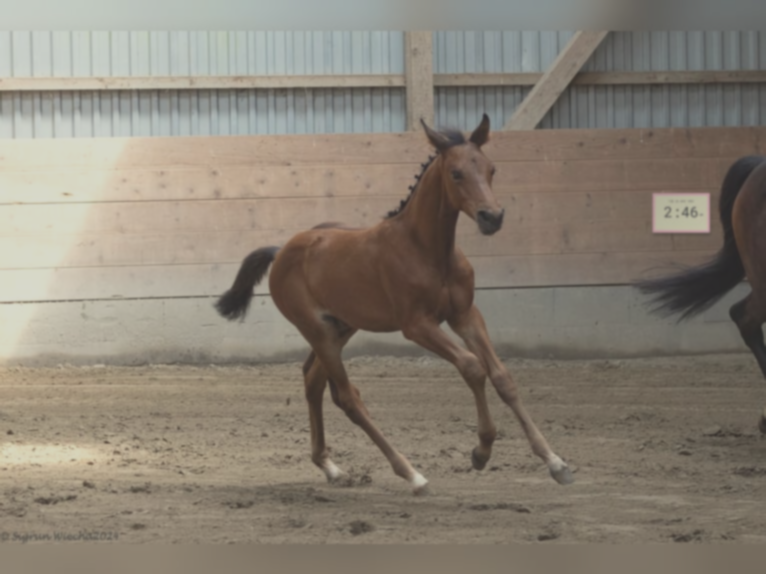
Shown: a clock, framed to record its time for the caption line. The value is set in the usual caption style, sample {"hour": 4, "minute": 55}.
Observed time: {"hour": 2, "minute": 46}
